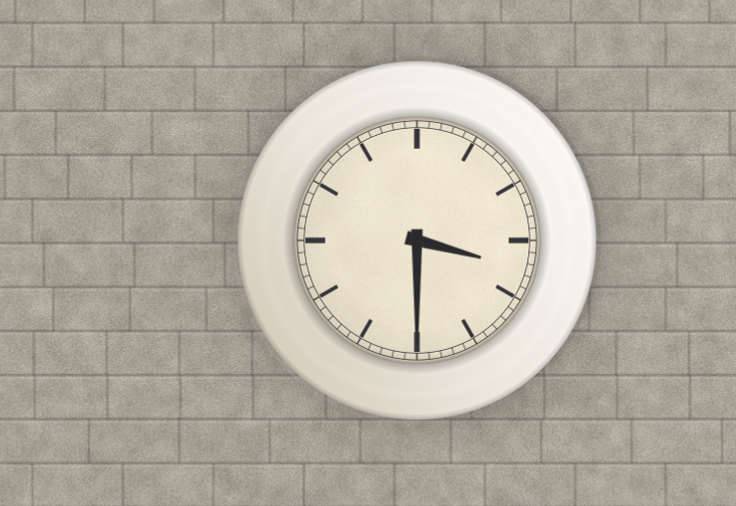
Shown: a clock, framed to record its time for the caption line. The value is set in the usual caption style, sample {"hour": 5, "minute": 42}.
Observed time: {"hour": 3, "minute": 30}
